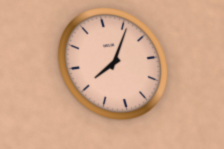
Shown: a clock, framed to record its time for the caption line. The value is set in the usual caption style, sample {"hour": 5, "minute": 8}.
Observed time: {"hour": 8, "minute": 6}
